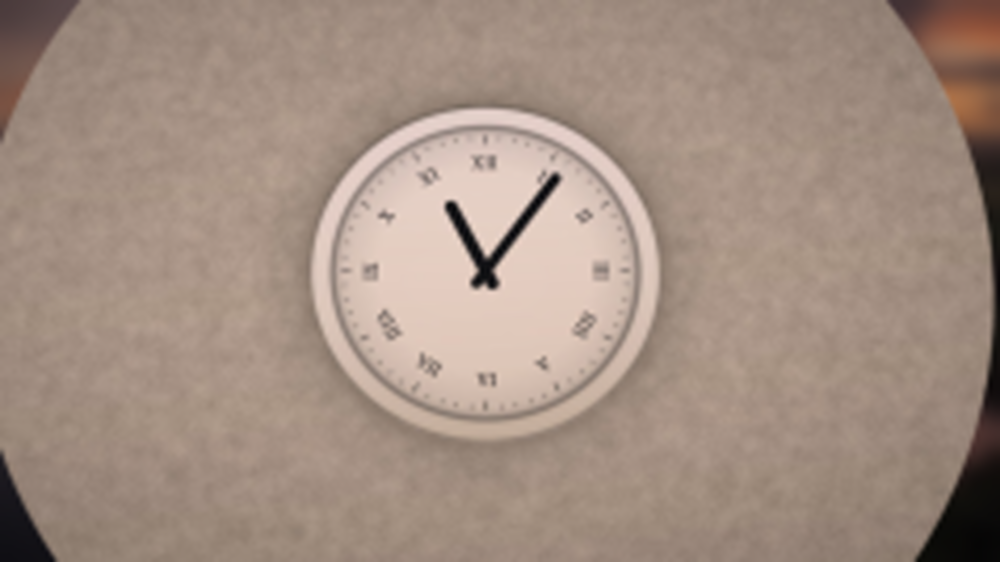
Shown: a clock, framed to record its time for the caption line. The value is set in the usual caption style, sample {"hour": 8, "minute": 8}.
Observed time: {"hour": 11, "minute": 6}
